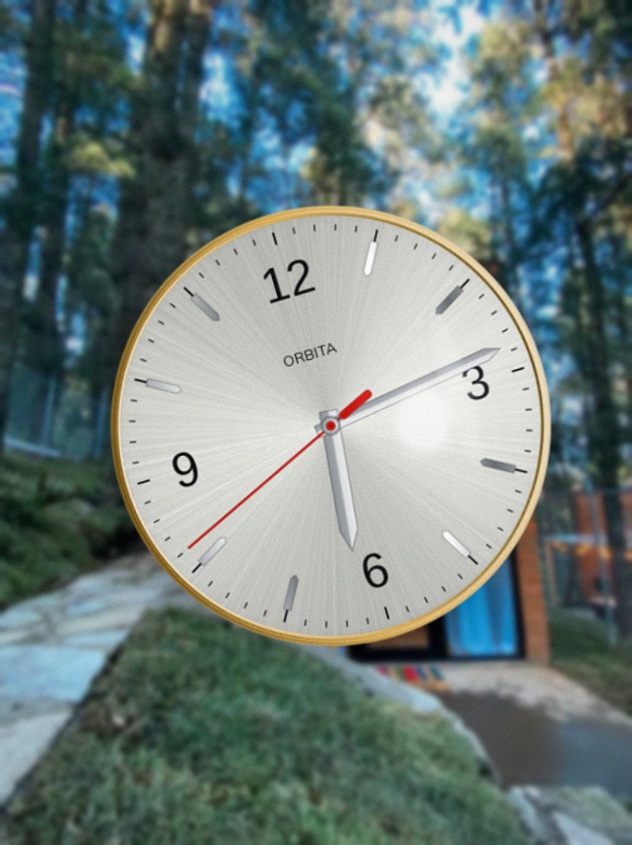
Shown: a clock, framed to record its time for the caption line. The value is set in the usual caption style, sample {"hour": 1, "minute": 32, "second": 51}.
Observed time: {"hour": 6, "minute": 13, "second": 41}
